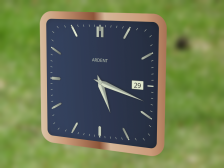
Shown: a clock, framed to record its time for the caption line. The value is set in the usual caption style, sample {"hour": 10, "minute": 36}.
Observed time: {"hour": 5, "minute": 18}
